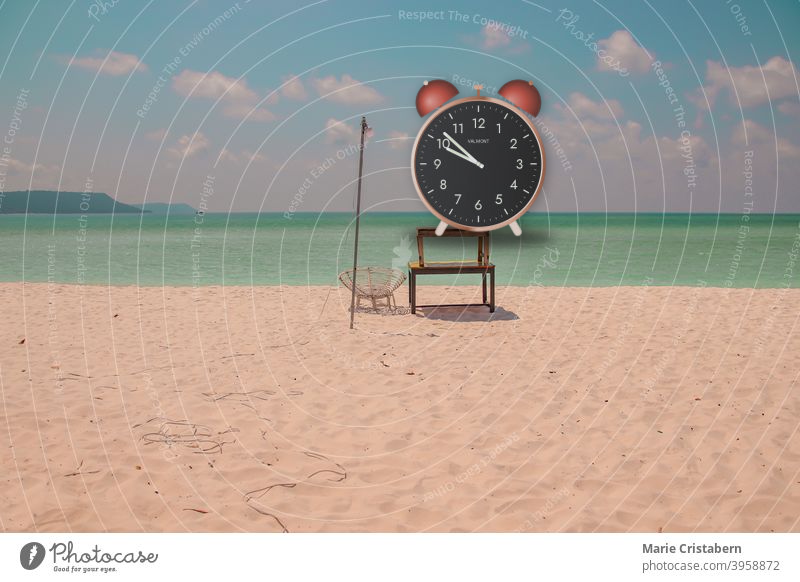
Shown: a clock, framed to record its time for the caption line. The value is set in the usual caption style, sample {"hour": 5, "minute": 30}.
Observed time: {"hour": 9, "minute": 52}
